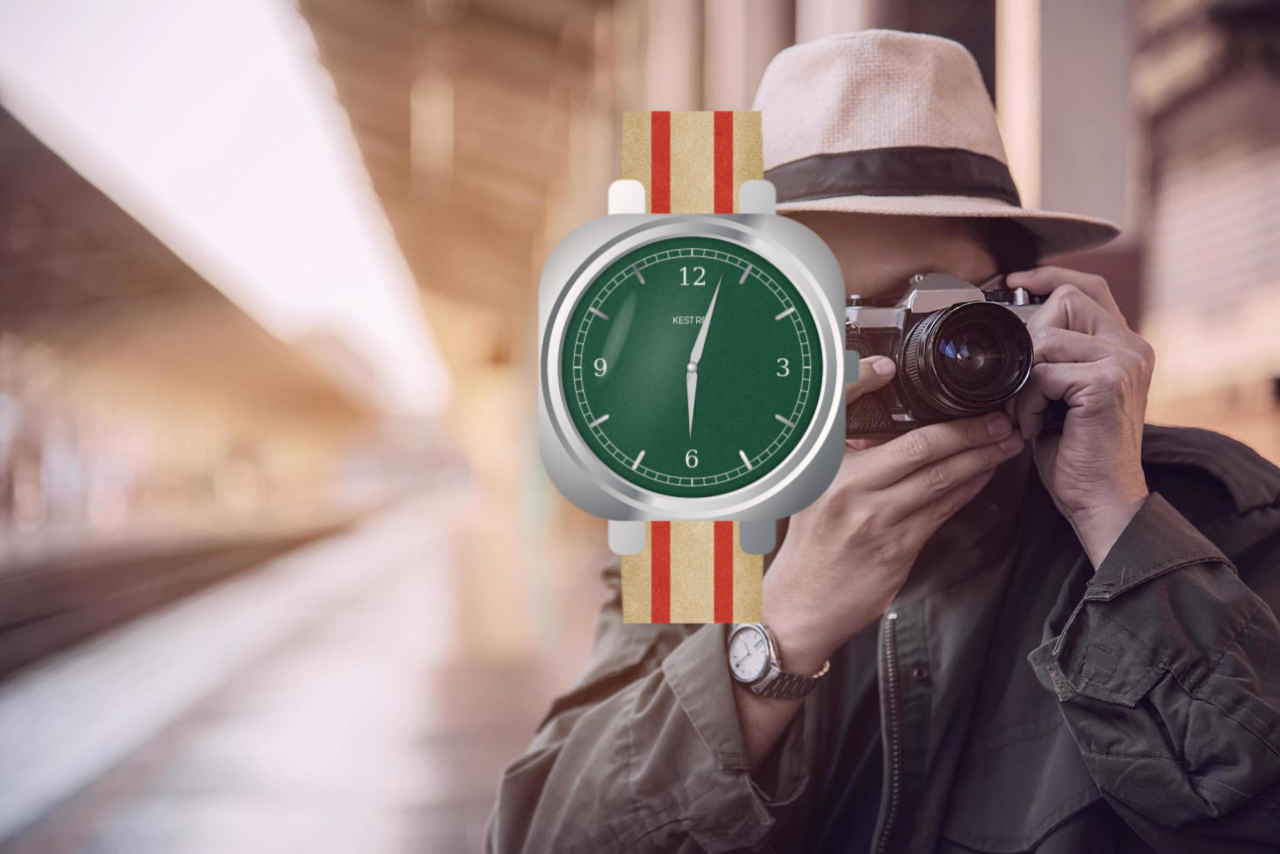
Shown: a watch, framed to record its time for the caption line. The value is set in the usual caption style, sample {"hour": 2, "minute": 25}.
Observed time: {"hour": 6, "minute": 3}
